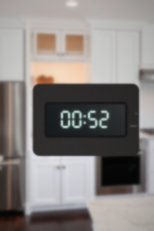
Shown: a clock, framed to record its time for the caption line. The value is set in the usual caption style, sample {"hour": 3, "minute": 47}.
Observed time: {"hour": 0, "minute": 52}
